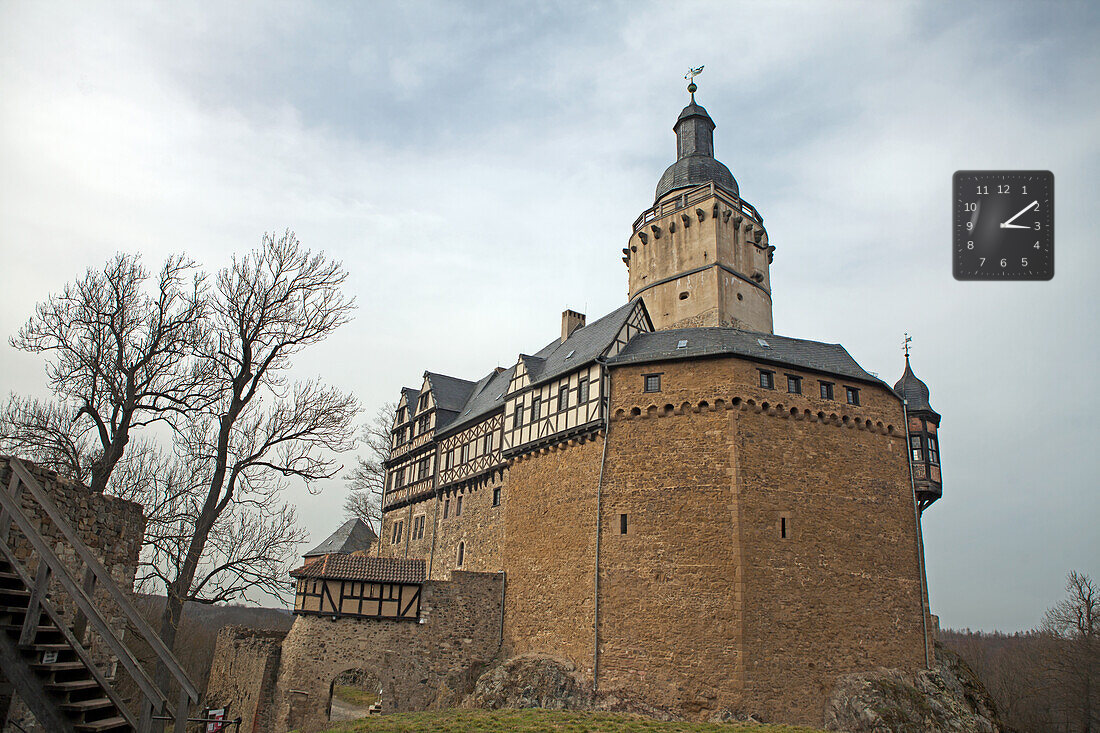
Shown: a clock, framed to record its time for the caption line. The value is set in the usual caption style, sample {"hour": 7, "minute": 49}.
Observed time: {"hour": 3, "minute": 9}
